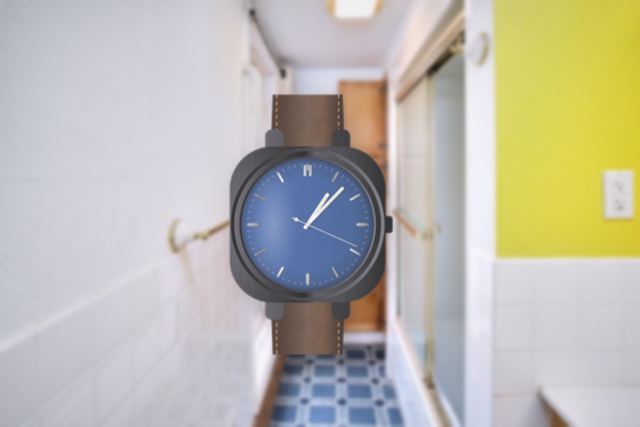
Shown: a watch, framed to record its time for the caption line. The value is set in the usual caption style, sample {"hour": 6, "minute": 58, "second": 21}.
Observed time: {"hour": 1, "minute": 7, "second": 19}
